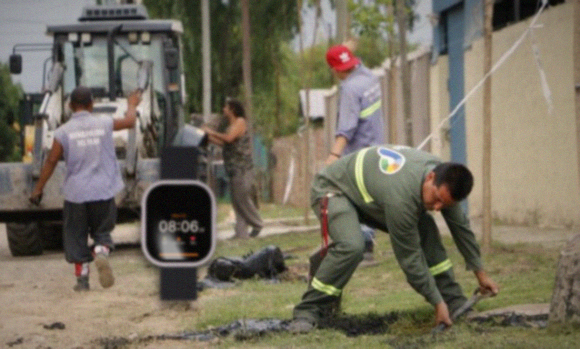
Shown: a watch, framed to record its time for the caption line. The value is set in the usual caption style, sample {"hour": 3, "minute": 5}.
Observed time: {"hour": 8, "minute": 6}
